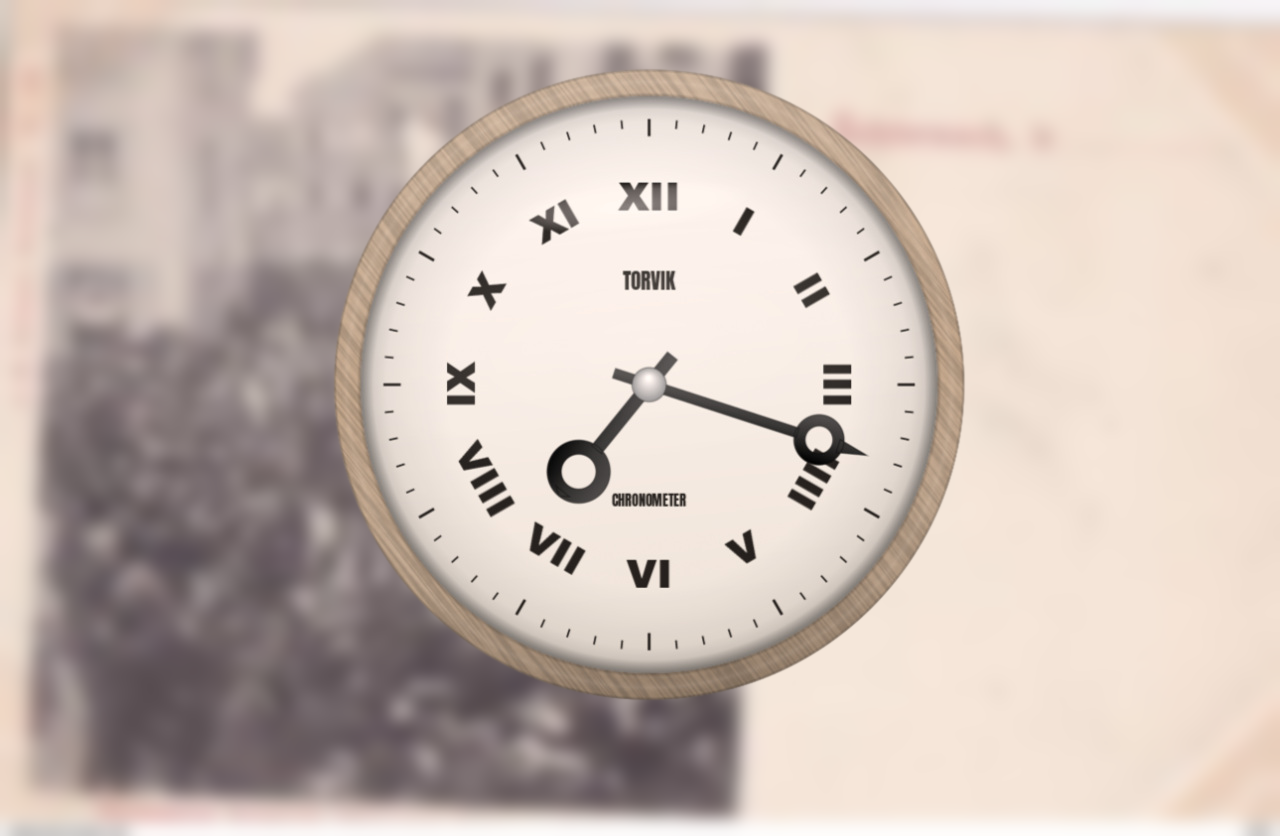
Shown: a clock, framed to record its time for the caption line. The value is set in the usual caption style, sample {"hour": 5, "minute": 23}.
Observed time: {"hour": 7, "minute": 18}
